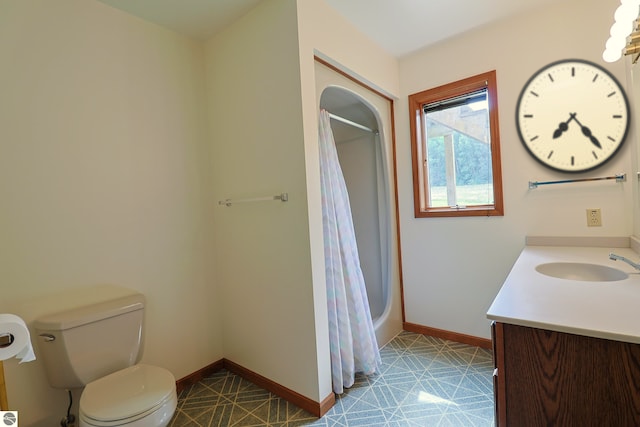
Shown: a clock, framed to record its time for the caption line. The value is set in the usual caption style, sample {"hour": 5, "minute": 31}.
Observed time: {"hour": 7, "minute": 23}
